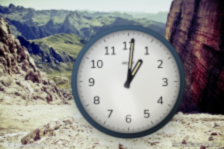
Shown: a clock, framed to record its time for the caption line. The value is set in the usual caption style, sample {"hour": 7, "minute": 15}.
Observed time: {"hour": 1, "minute": 1}
